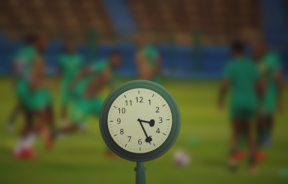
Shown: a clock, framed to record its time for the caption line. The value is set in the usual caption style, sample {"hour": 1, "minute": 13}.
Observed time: {"hour": 3, "minute": 26}
